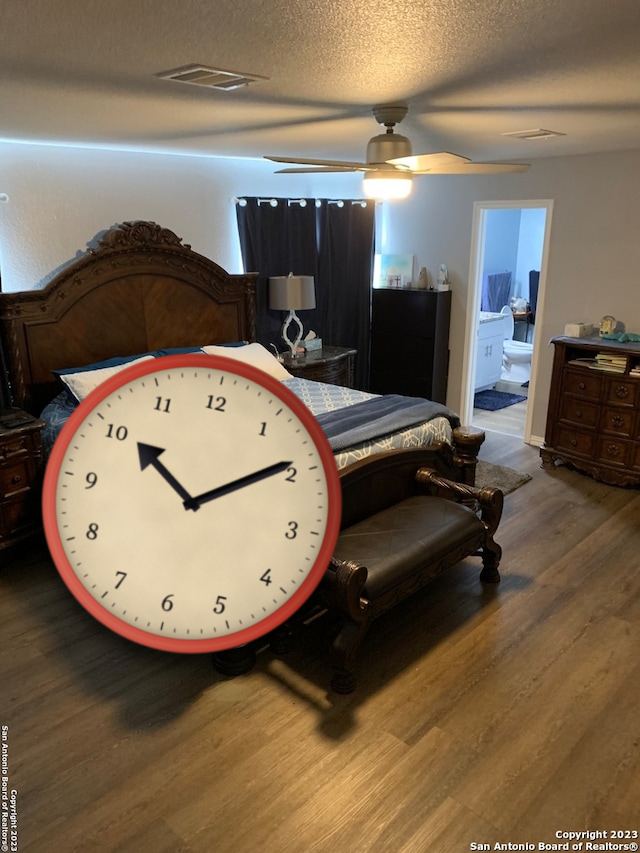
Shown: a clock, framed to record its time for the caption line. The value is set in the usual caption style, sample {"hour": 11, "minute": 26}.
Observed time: {"hour": 10, "minute": 9}
